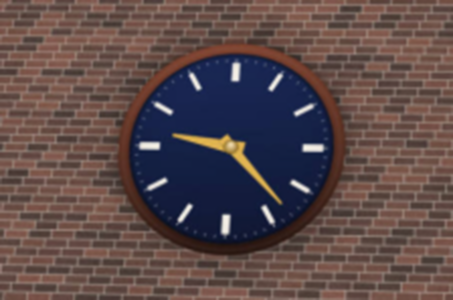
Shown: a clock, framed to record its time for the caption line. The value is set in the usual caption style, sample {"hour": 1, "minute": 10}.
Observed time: {"hour": 9, "minute": 23}
